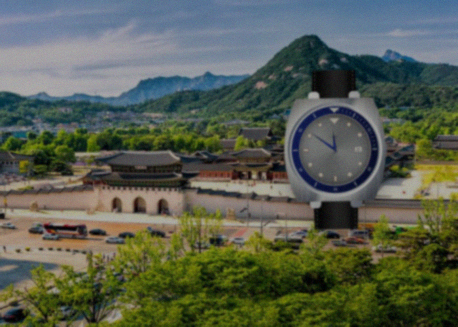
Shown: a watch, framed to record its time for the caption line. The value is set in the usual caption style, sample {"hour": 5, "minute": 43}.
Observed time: {"hour": 11, "minute": 51}
